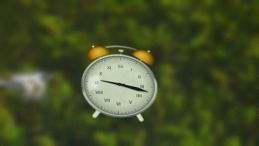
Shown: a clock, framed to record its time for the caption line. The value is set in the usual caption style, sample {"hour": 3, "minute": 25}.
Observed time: {"hour": 9, "minute": 17}
